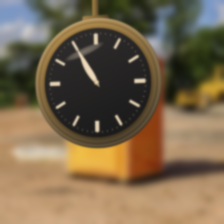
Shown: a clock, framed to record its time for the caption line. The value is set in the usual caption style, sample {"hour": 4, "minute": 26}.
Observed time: {"hour": 10, "minute": 55}
